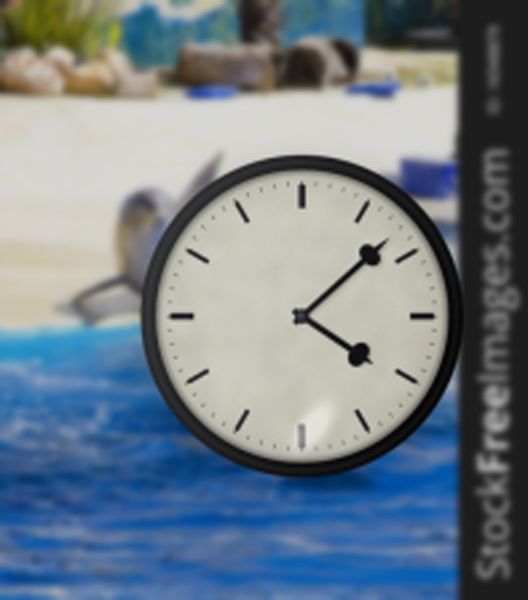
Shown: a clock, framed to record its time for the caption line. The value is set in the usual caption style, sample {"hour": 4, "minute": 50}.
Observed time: {"hour": 4, "minute": 8}
